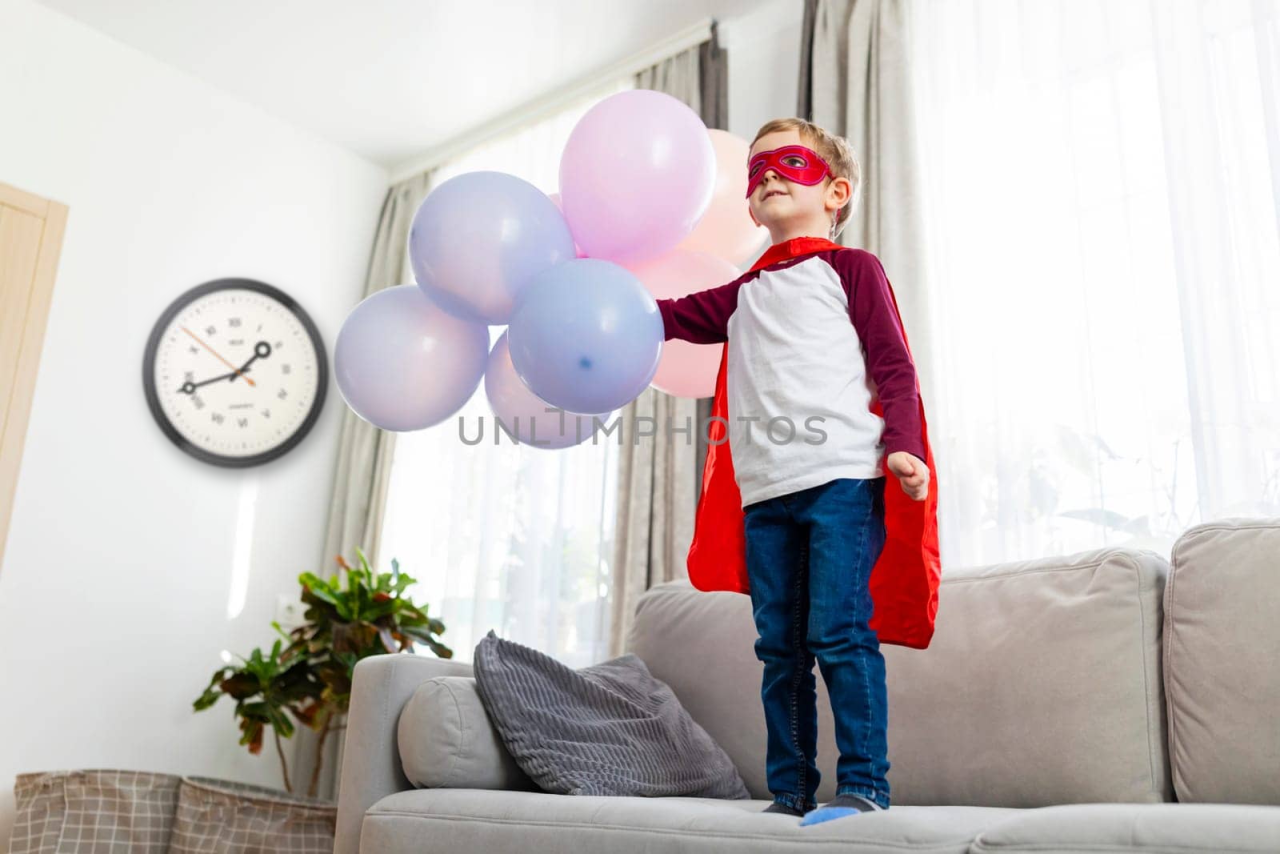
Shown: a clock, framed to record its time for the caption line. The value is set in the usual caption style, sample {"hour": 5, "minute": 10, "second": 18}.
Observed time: {"hour": 1, "minute": 42, "second": 52}
